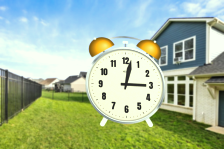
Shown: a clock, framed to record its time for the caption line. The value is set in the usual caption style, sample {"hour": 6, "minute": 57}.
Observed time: {"hour": 3, "minute": 2}
